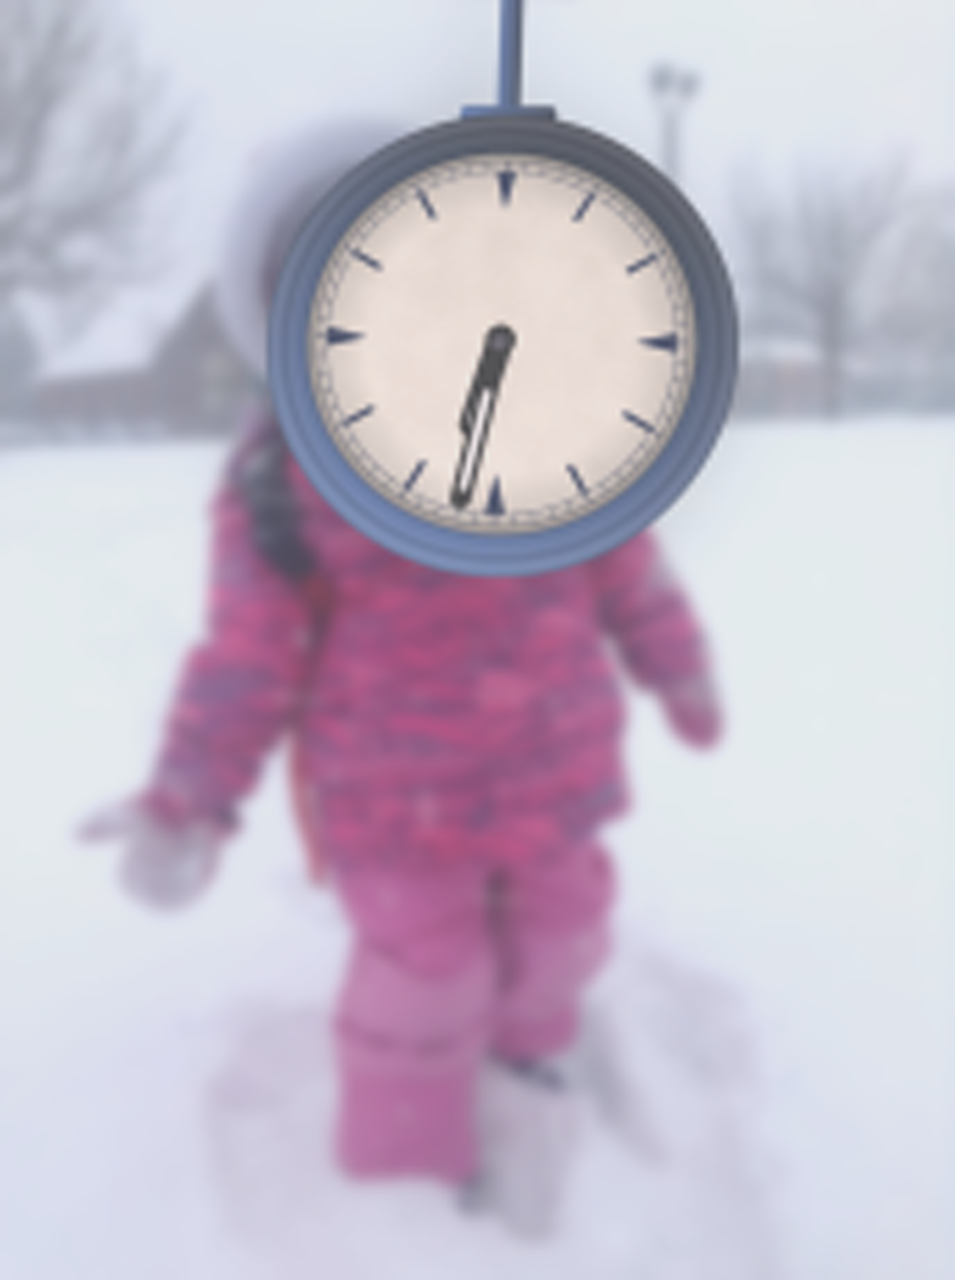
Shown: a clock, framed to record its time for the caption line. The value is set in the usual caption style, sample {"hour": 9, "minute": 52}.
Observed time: {"hour": 6, "minute": 32}
